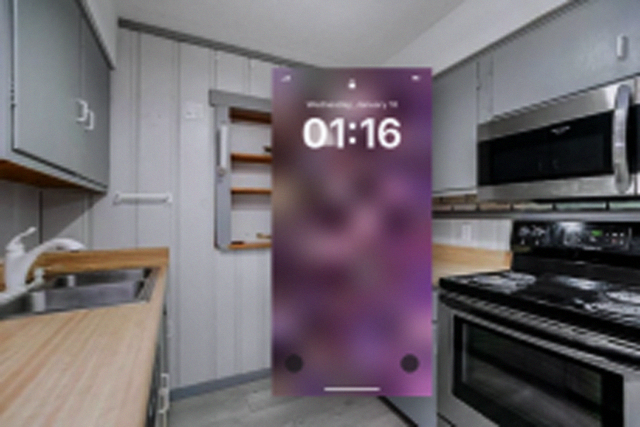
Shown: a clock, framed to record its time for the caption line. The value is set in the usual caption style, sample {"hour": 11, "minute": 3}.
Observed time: {"hour": 1, "minute": 16}
